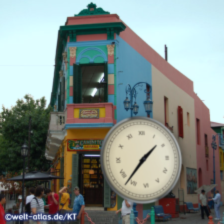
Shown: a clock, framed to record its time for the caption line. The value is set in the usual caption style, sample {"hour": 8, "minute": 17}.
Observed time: {"hour": 1, "minute": 37}
